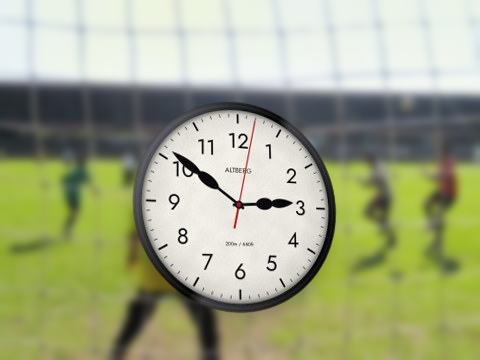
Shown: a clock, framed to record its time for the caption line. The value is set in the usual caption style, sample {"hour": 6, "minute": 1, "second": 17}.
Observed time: {"hour": 2, "minute": 51, "second": 2}
